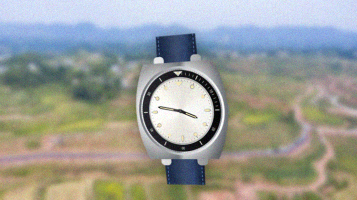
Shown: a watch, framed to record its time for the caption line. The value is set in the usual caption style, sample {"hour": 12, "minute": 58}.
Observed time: {"hour": 3, "minute": 47}
